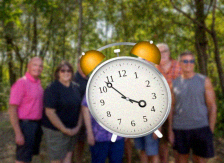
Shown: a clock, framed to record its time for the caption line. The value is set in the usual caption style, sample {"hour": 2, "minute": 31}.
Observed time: {"hour": 3, "minute": 53}
